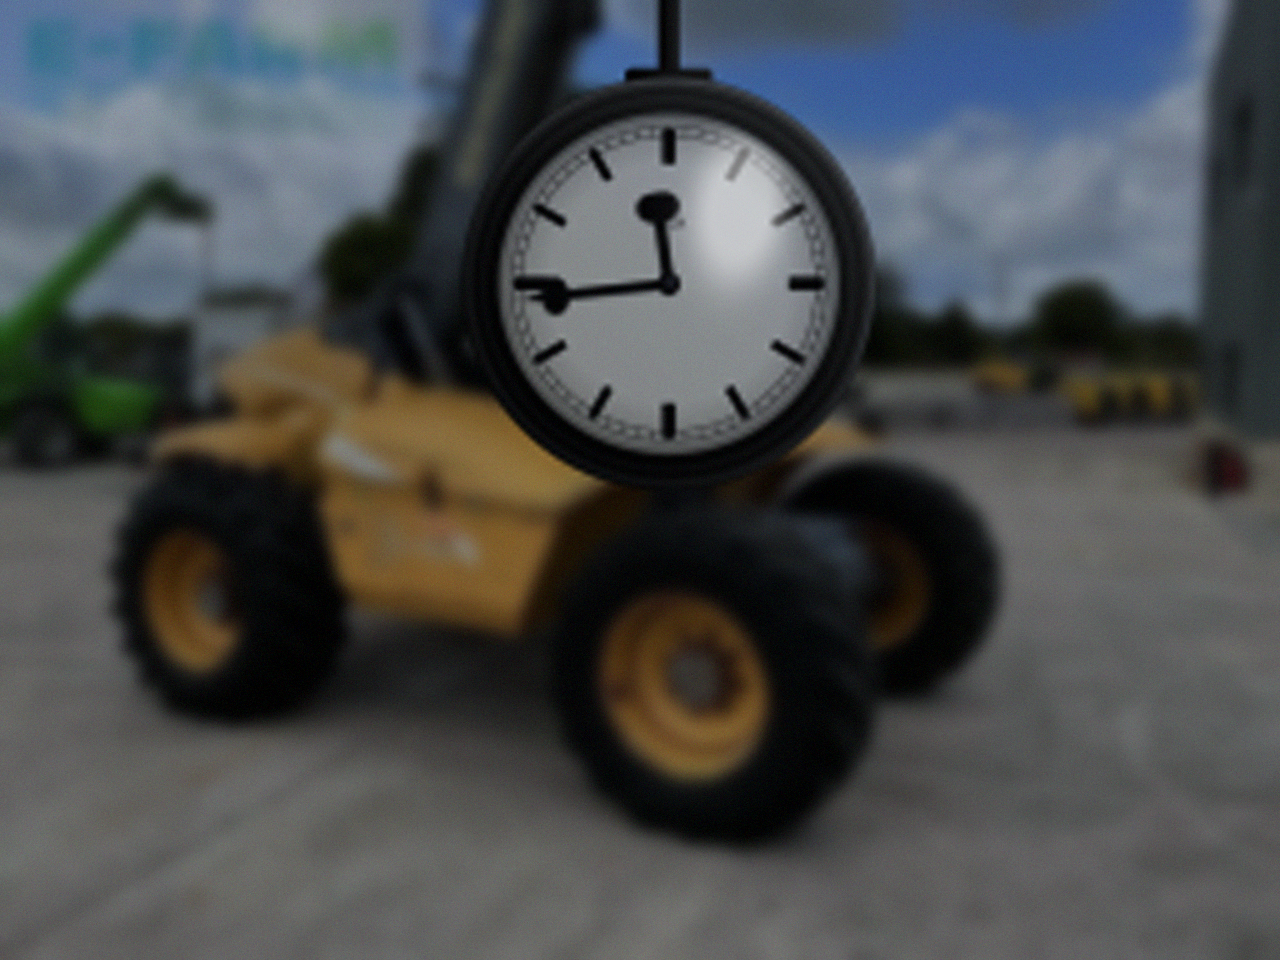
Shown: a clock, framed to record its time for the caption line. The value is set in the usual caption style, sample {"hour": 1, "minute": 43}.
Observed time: {"hour": 11, "minute": 44}
